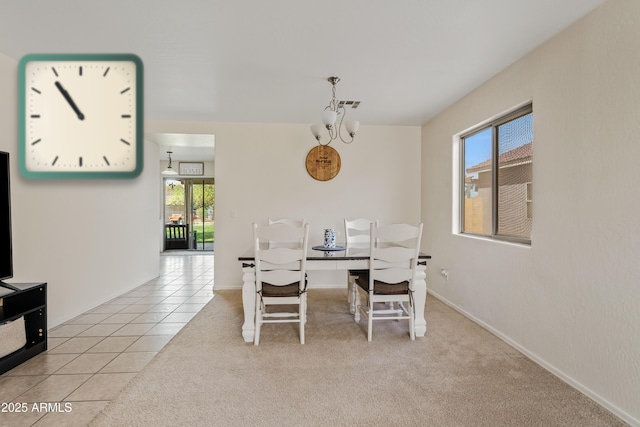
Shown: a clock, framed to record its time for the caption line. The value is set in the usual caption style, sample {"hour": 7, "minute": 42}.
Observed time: {"hour": 10, "minute": 54}
